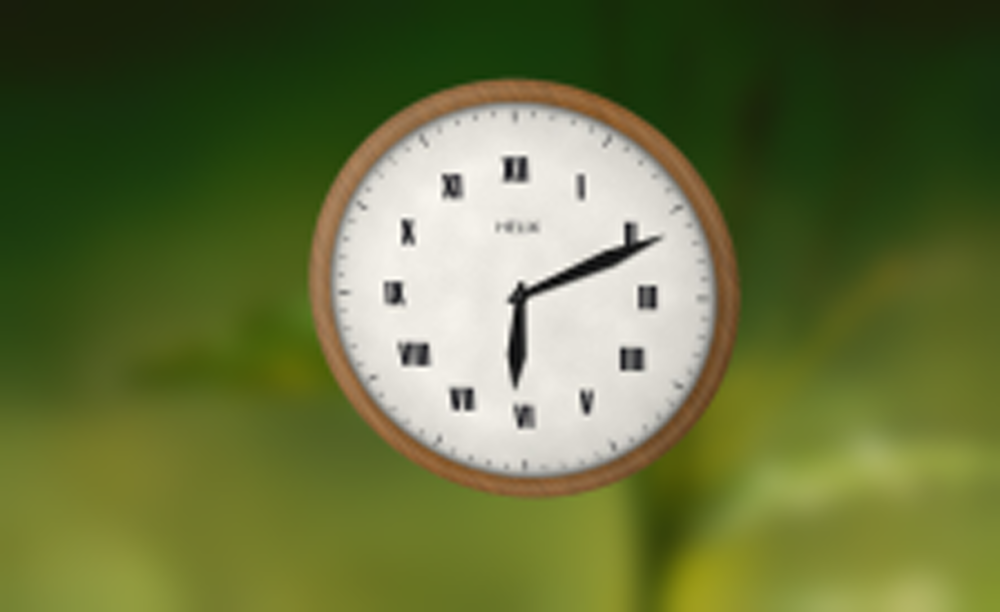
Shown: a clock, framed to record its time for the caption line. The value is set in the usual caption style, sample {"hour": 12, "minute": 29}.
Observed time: {"hour": 6, "minute": 11}
